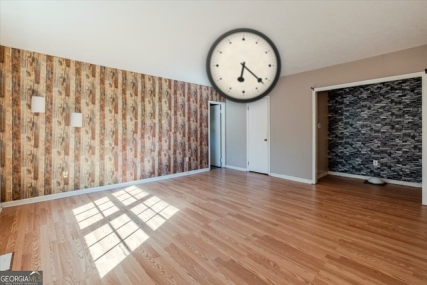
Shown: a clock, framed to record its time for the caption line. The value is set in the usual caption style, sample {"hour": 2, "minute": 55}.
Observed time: {"hour": 6, "minute": 22}
